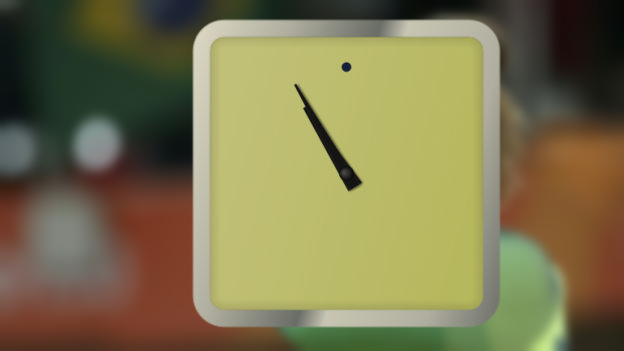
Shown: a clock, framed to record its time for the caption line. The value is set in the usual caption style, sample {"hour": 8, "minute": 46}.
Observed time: {"hour": 10, "minute": 55}
